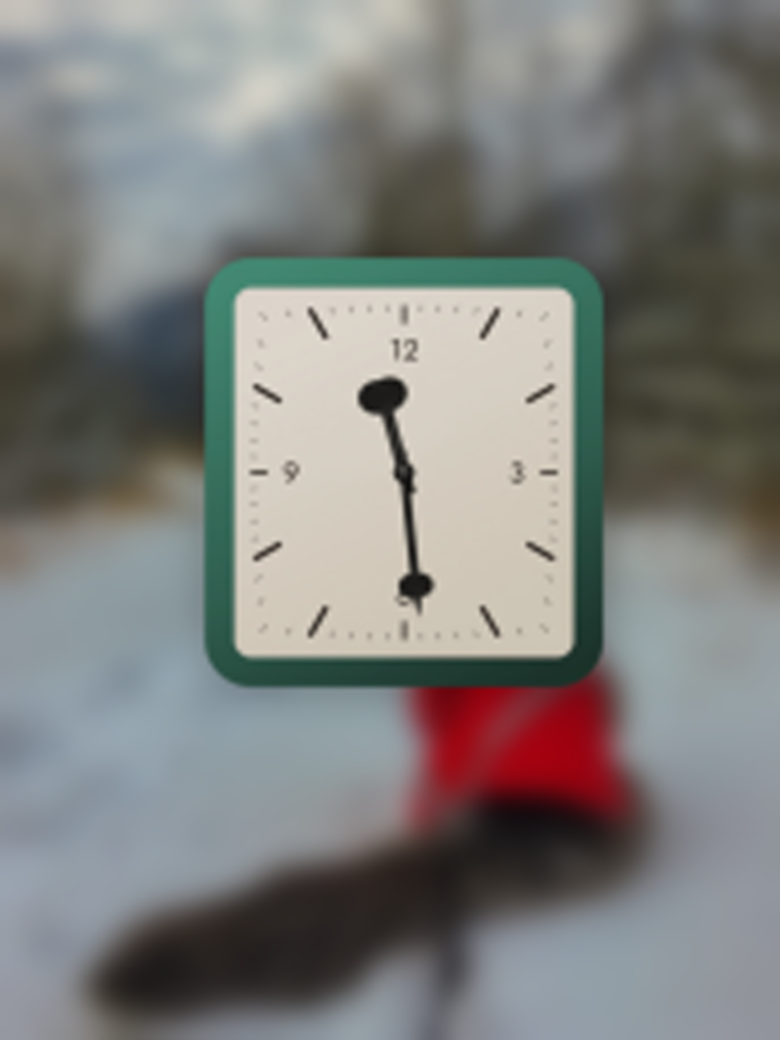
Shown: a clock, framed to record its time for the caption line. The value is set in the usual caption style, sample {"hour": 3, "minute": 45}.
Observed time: {"hour": 11, "minute": 29}
